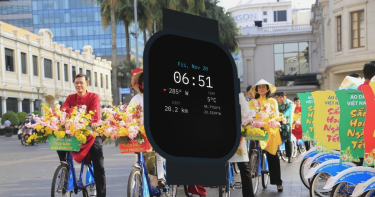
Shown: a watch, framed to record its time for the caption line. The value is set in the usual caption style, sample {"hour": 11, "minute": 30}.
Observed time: {"hour": 6, "minute": 51}
